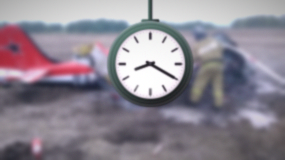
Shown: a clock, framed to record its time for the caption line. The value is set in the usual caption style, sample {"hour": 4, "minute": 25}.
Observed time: {"hour": 8, "minute": 20}
